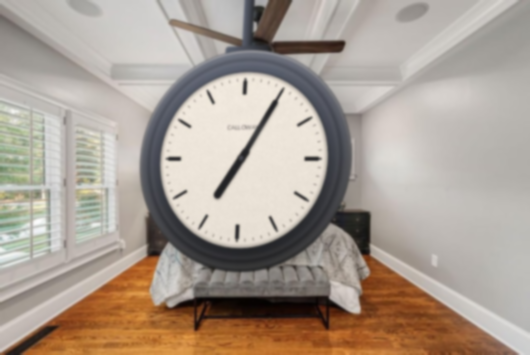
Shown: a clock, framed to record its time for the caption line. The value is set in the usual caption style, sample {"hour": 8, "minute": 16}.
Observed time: {"hour": 7, "minute": 5}
